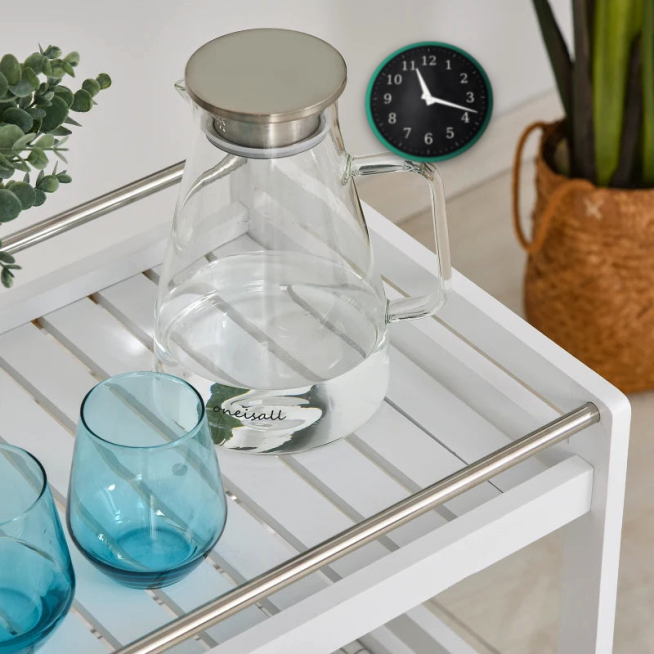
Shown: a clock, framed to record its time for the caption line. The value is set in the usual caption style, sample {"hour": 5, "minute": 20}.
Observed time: {"hour": 11, "minute": 18}
